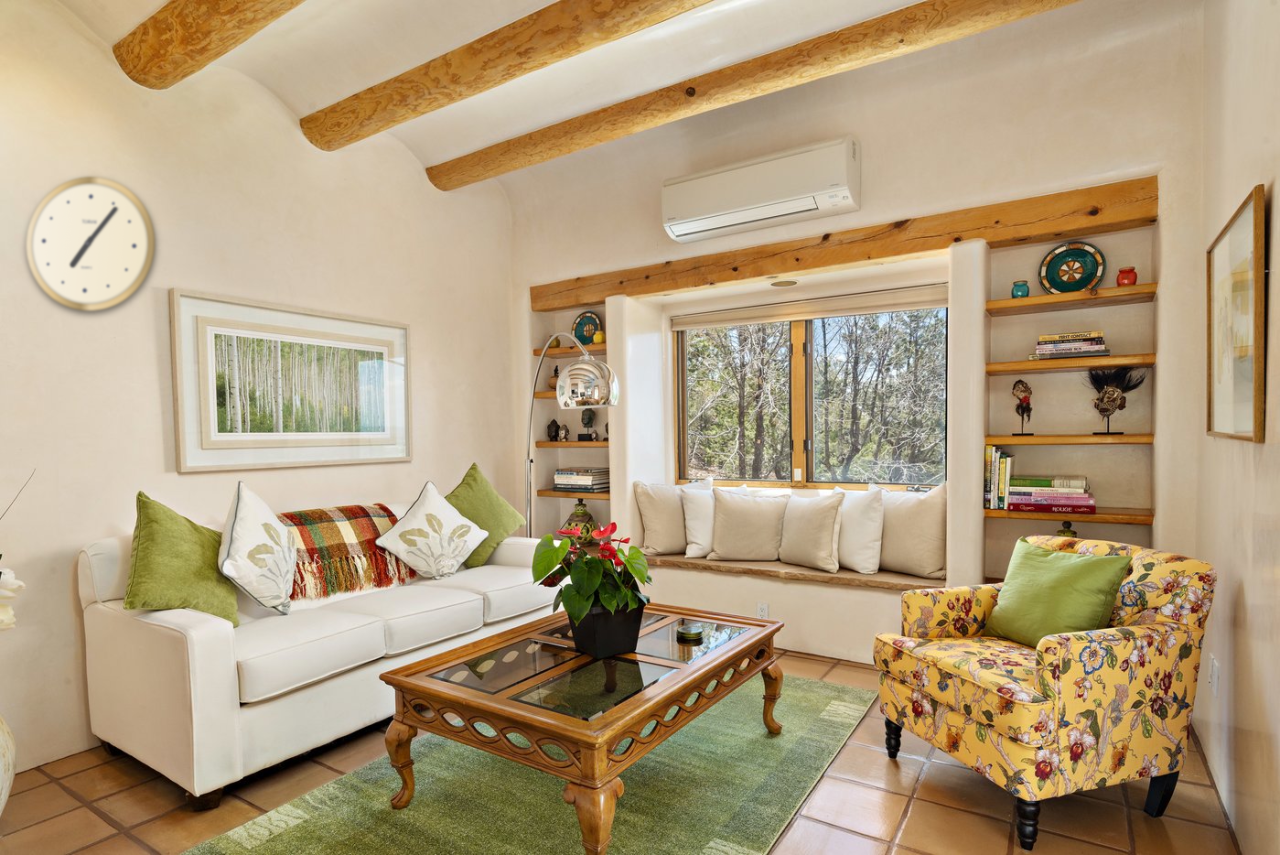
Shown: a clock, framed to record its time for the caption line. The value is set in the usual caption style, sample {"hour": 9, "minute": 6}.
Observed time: {"hour": 7, "minute": 6}
